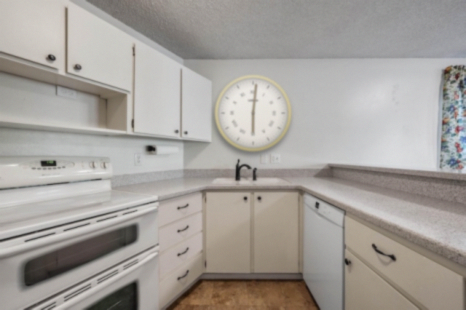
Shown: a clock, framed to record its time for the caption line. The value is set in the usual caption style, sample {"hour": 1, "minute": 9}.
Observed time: {"hour": 6, "minute": 1}
